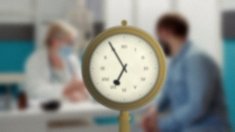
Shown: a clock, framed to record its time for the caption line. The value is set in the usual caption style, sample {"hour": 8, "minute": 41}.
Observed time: {"hour": 6, "minute": 55}
